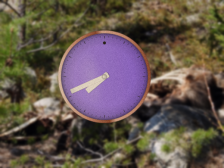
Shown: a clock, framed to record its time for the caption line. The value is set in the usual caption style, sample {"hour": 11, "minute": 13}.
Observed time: {"hour": 7, "minute": 41}
